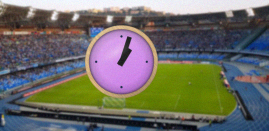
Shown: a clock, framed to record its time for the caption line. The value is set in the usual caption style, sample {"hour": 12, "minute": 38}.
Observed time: {"hour": 1, "minute": 3}
